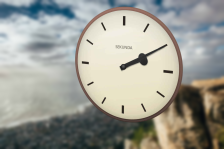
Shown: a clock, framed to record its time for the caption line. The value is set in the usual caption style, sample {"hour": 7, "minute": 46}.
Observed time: {"hour": 2, "minute": 10}
